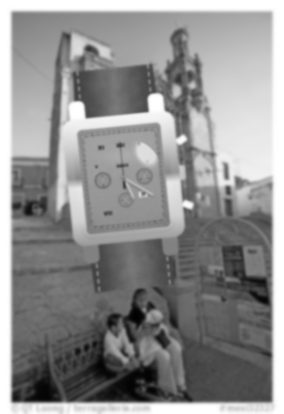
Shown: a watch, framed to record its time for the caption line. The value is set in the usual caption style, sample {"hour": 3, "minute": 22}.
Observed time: {"hour": 5, "minute": 21}
